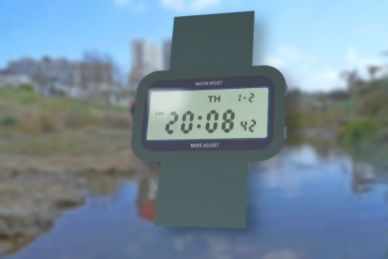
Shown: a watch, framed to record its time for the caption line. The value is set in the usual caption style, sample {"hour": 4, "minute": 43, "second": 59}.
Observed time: {"hour": 20, "minute": 8, "second": 42}
